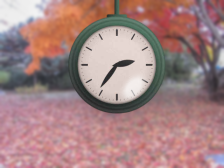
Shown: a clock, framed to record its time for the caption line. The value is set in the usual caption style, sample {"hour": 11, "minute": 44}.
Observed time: {"hour": 2, "minute": 36}
